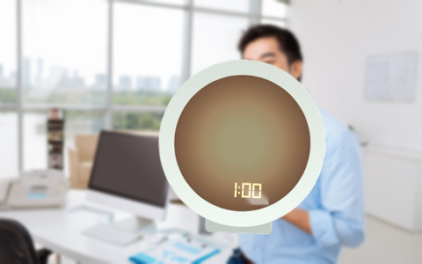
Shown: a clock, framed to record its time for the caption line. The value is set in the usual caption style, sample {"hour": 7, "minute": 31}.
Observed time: {"hour": 1, "minute": 0}
